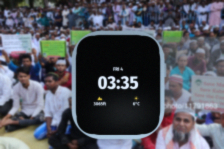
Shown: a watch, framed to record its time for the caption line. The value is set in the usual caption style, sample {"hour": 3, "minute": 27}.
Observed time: {"hour": 3, "minute": 35}
